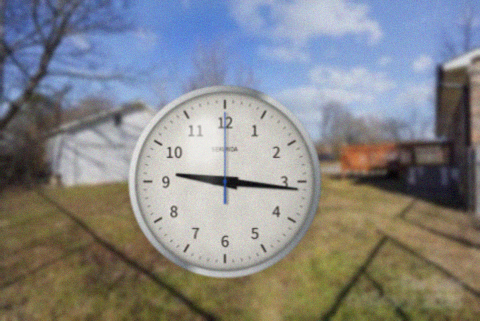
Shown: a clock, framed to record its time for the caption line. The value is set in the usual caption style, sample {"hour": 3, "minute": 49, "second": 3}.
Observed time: {"hour": 9, "minute": 16, "second": 0}
